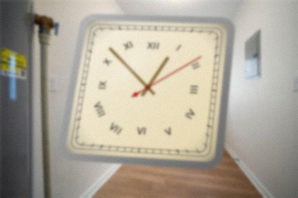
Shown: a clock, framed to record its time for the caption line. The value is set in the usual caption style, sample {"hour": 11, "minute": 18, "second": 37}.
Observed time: {"hour": 12, "minute": 52, "second": 9}
